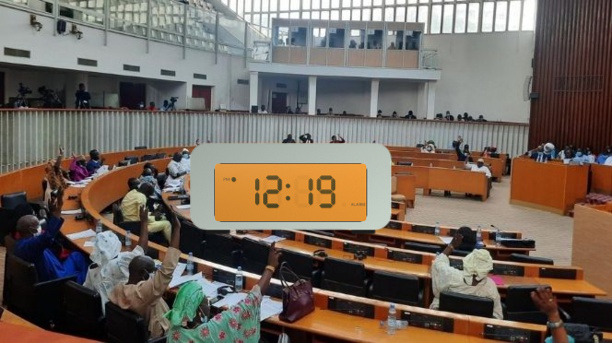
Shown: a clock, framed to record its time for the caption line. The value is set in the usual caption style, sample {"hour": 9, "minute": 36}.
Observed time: {"hour": 12, "minute": 19}
